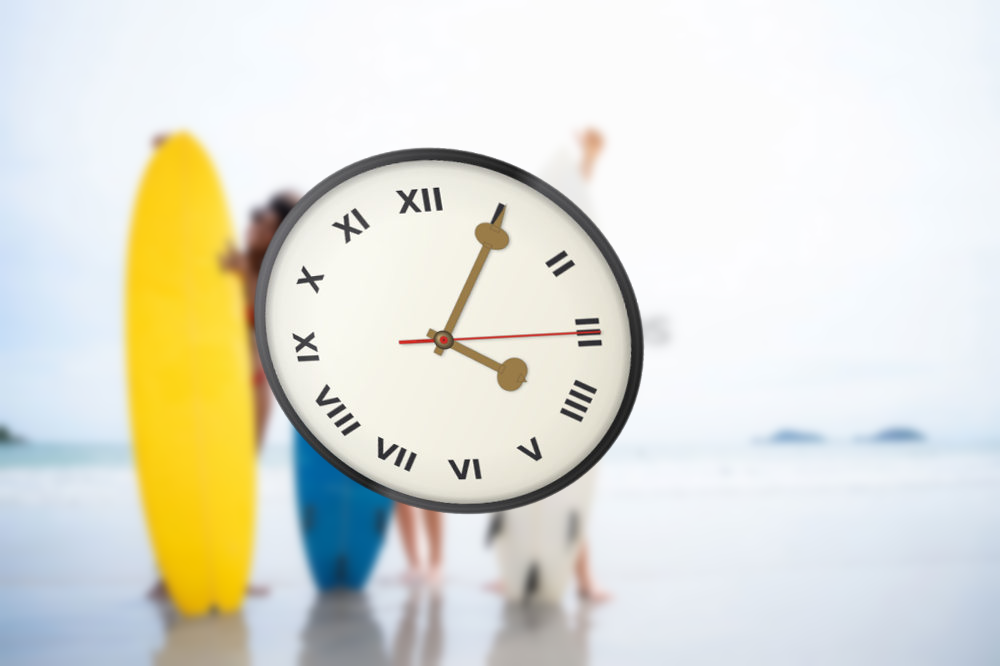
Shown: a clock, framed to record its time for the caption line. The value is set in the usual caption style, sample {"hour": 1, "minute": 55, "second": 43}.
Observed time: {"hour": 4, "minute": 5, "second": 15}
